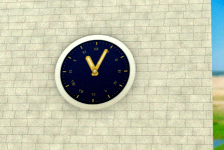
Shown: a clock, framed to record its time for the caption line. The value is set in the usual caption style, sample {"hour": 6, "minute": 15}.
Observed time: {"hour": 11, "minute": 4}
